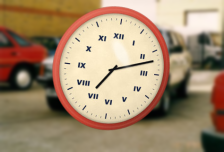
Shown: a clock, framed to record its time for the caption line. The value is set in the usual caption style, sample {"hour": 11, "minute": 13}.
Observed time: {"hour": 7, "minute": 12}
